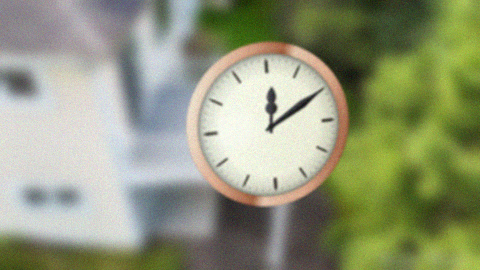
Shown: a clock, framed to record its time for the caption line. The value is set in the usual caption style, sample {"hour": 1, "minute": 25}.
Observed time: {"hour": 12, "minute": 10}
